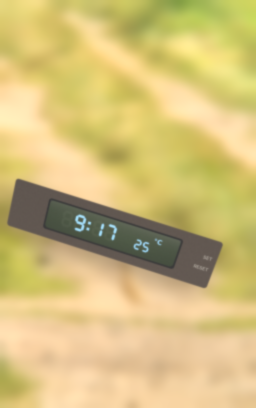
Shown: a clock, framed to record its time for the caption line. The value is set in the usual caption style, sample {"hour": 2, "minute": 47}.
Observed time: {"hour": 9, "minute": 17}
